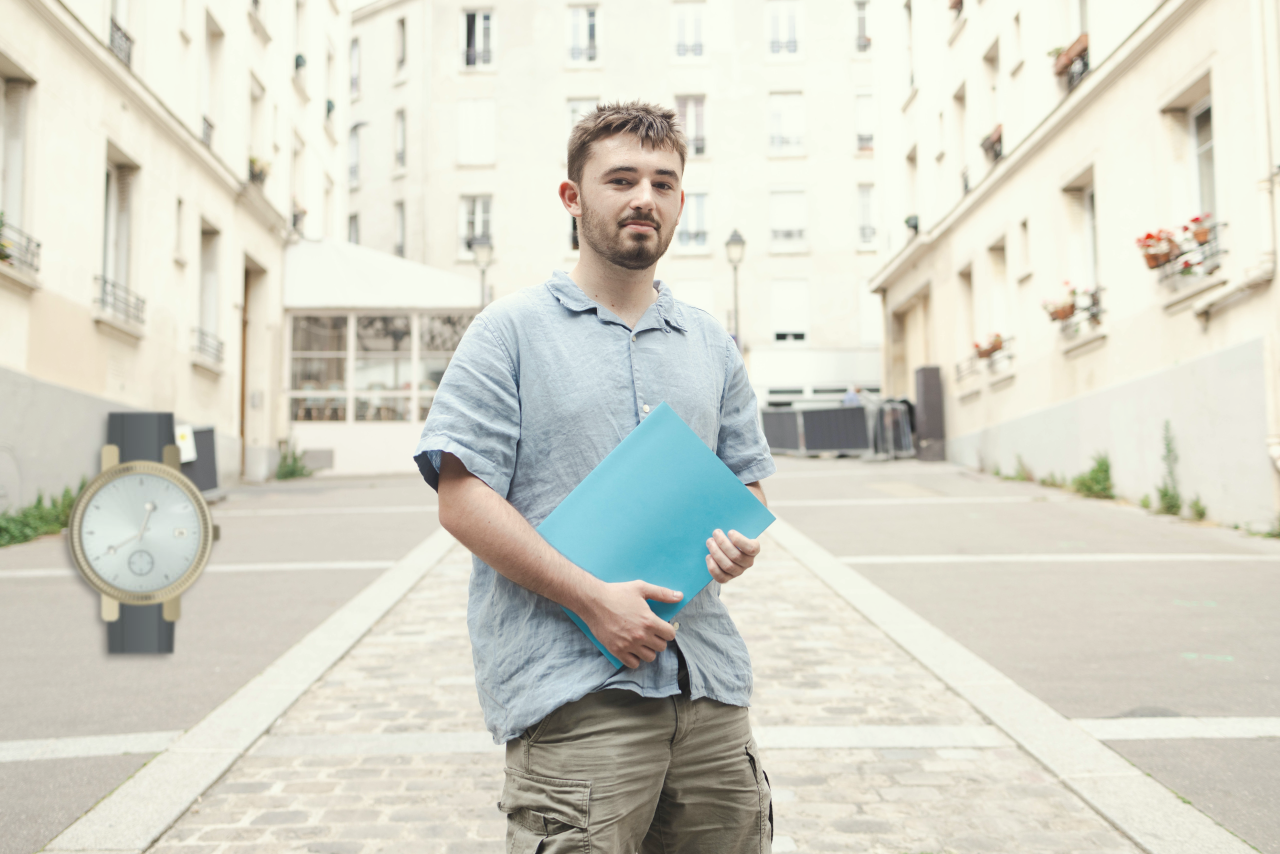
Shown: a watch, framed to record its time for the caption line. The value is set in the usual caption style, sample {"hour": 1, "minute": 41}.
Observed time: {"hour": 12, "minute": 40}
